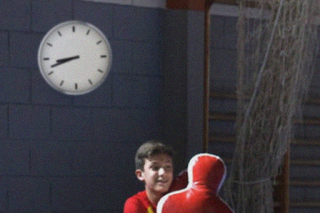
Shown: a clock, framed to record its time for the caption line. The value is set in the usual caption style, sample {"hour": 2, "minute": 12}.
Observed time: {"hour": 8, "minute": 42}
